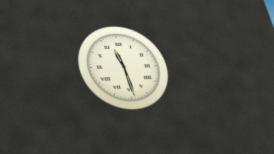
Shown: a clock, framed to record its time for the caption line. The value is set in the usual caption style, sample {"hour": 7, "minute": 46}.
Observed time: {"hour": 11, "minute": 29}
